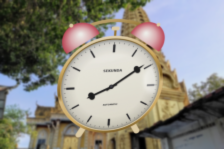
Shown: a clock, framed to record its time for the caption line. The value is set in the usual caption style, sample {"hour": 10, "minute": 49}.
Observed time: {"hour": 8, "minute": 9}
